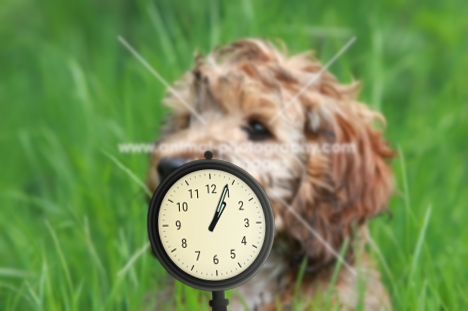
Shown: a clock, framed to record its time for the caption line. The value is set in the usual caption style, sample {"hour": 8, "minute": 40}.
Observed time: {"hour": 1, "minute": 4}
